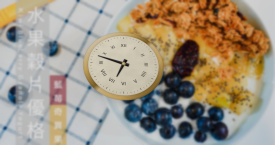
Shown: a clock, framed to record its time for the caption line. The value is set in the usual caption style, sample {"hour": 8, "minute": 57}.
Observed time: {"hour": 6, "minute": 48}
